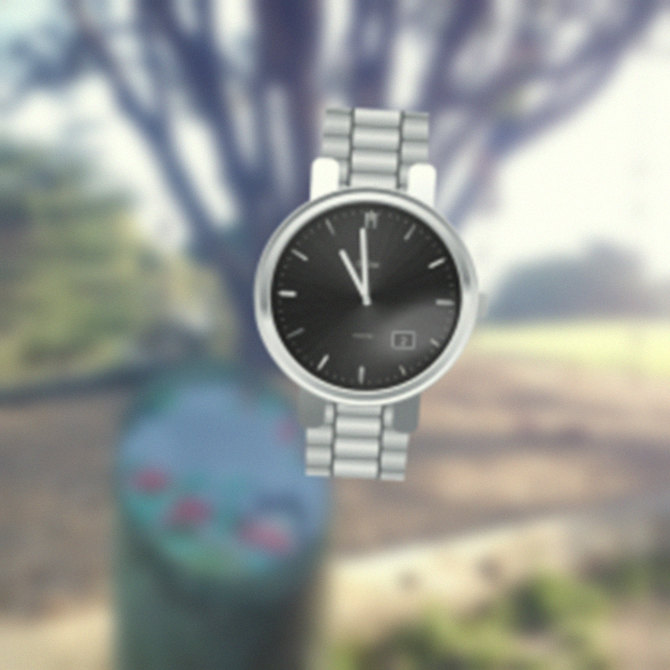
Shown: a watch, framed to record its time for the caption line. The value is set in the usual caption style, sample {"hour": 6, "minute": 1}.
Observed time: {"hour": 10, "minute": 59}
